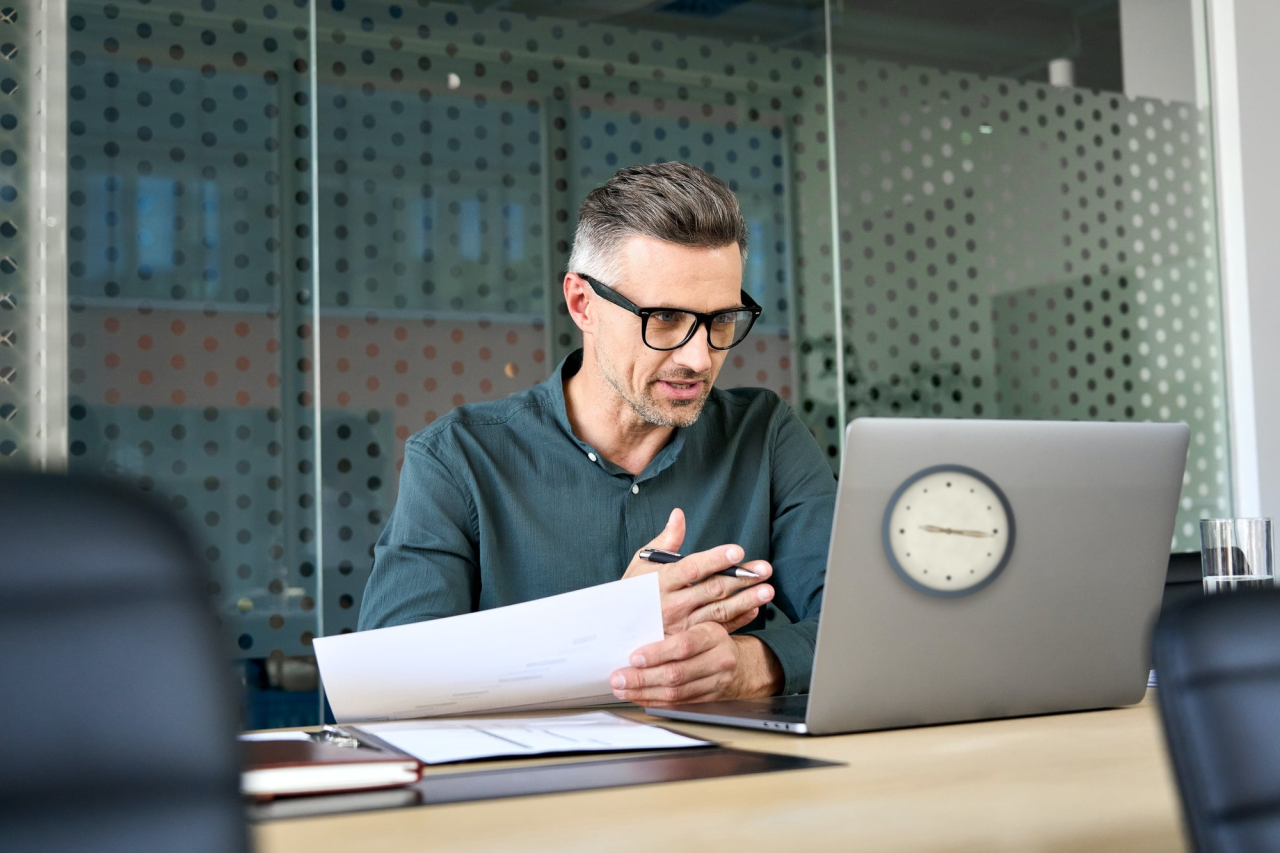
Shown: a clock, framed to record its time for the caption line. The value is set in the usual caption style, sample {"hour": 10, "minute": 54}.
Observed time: {"hour": 9, "minute": 16}
